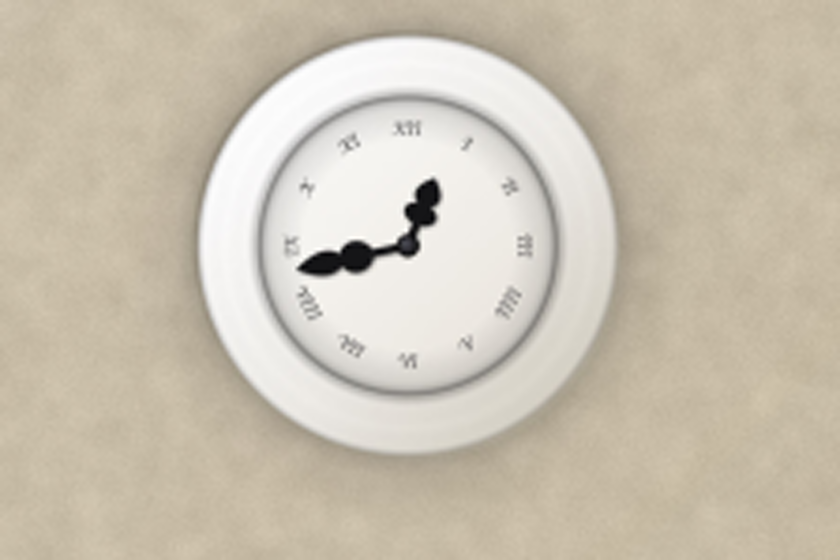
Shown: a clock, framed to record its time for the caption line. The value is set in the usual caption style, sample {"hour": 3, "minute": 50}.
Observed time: {"hour": 12, "minute": 43}
